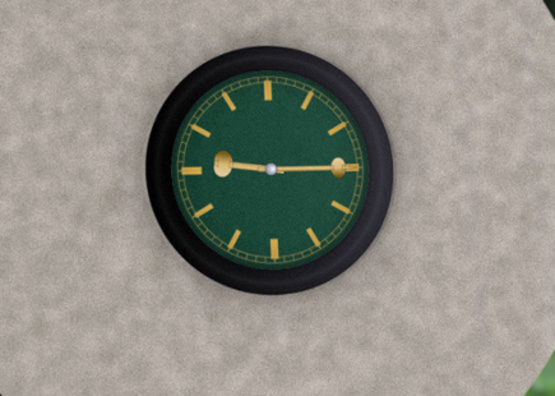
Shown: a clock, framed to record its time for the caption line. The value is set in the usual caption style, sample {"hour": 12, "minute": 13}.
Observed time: {"hour": 9, "minute": 15}
